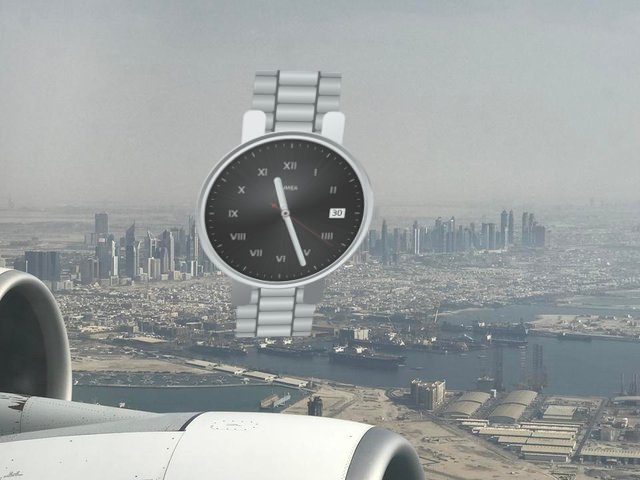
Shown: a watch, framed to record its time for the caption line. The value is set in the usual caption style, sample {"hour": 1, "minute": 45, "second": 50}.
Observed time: {"hour": 11, "minute": 26, "second": 21}
